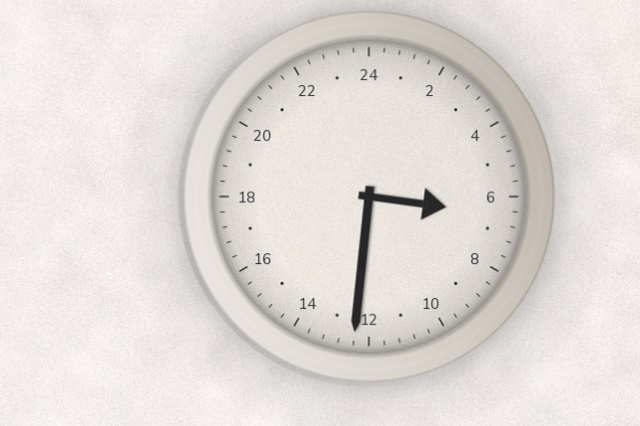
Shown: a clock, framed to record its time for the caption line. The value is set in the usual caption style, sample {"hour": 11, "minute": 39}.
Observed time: {"hour": 6, "minute": 31}
